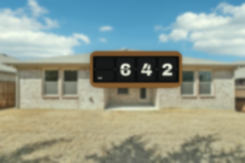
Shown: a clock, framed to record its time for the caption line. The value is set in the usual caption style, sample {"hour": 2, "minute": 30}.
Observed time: {"hour": 6, "minute": 42}
